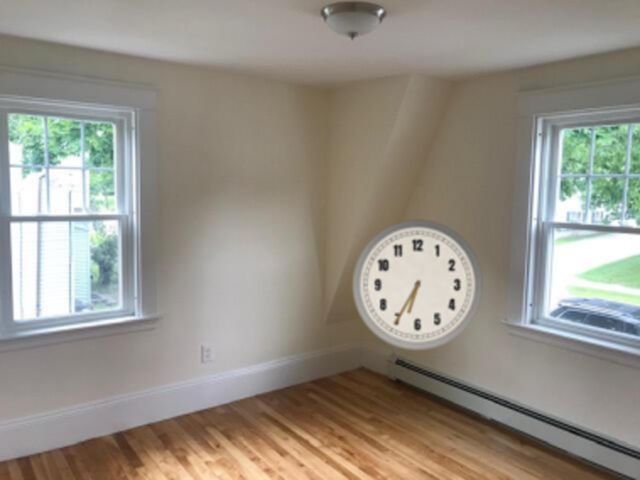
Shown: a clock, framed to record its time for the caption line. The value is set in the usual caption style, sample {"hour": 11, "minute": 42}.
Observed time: {"hour": 6, "minute": 35}
